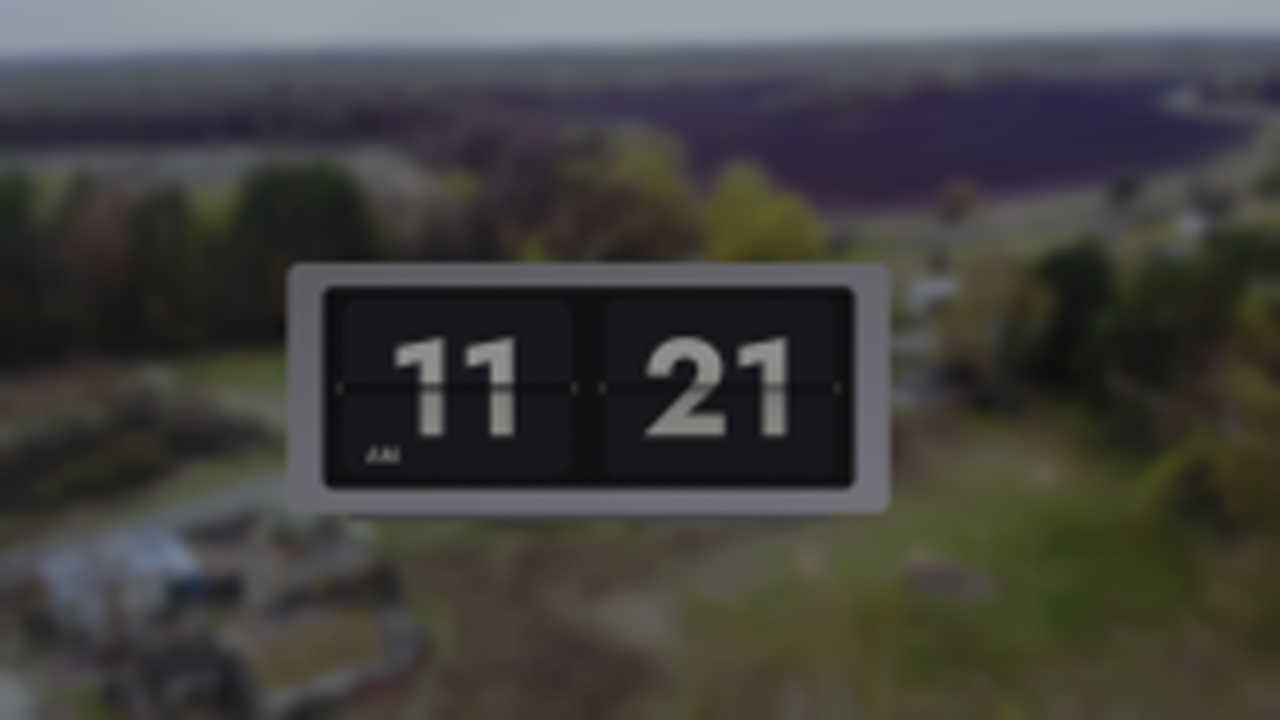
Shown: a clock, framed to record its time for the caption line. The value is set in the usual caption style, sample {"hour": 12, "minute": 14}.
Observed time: {"hour": 11, "minute": 21}
